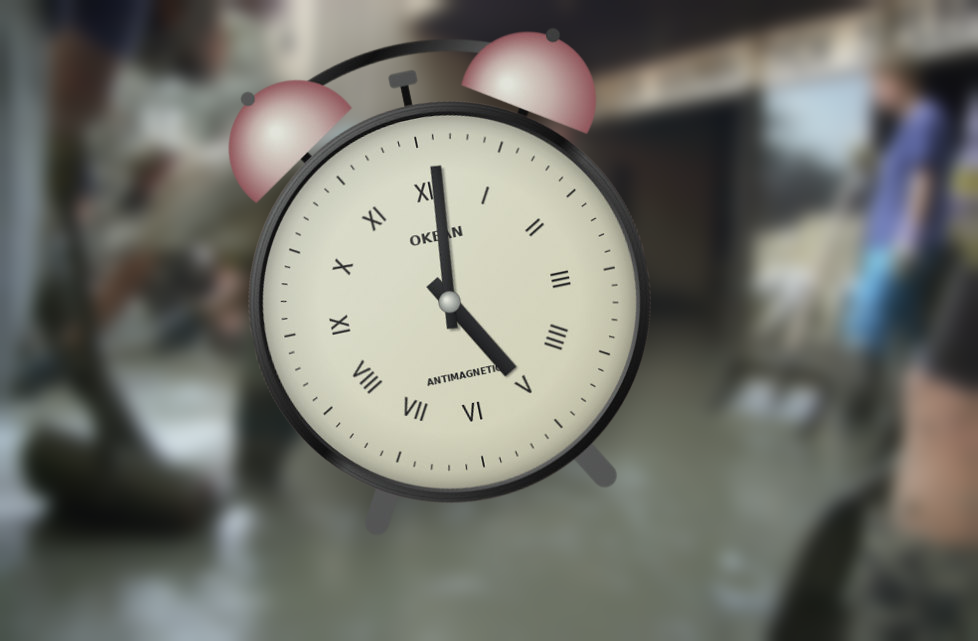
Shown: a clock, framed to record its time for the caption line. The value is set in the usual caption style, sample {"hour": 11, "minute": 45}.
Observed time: {"hour": 5, "minute": 1}
